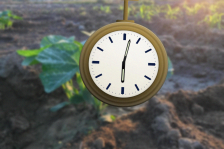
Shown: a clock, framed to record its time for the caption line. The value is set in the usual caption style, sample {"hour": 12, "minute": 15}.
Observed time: {"hour": 6, "minute": 2}
